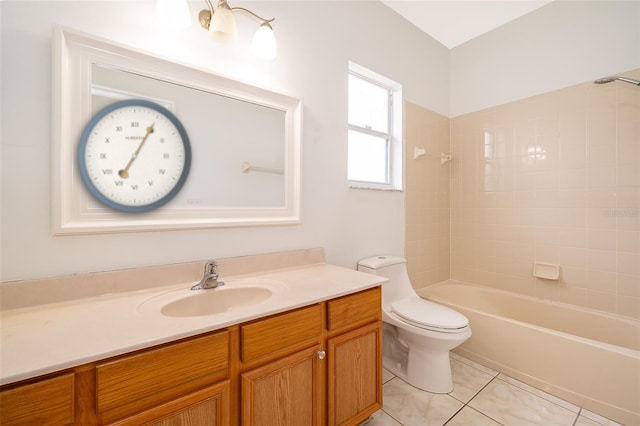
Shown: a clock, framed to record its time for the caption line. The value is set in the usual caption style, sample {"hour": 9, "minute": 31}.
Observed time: {"hour": 7, "minute": 5}
